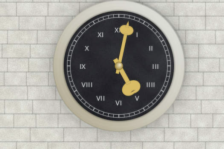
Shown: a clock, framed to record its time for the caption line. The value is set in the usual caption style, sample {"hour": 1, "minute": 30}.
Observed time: {"hour": 5, "minute": 2}
